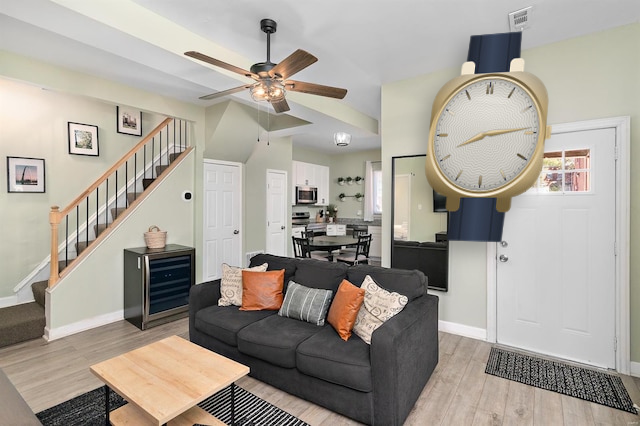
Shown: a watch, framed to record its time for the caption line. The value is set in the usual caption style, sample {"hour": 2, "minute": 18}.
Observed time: {"hour": 8, "minute": 14}
